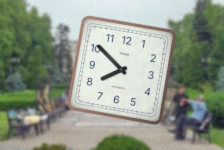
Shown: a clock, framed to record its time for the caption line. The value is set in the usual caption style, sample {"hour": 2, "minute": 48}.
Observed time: {"hour": 7, "minute": 51}
